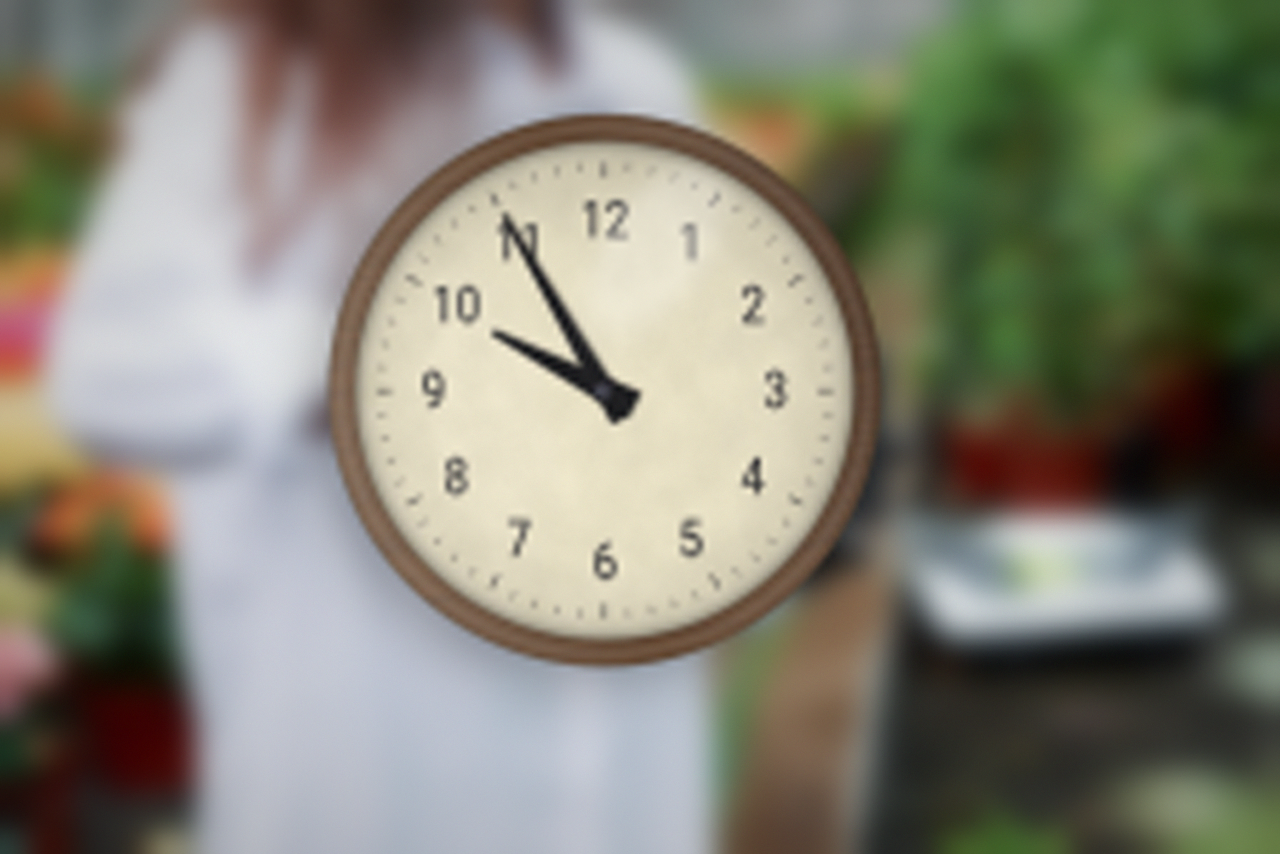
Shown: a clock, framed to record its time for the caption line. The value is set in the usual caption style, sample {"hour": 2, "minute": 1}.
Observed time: {"hour": 9, "minute": 55}
